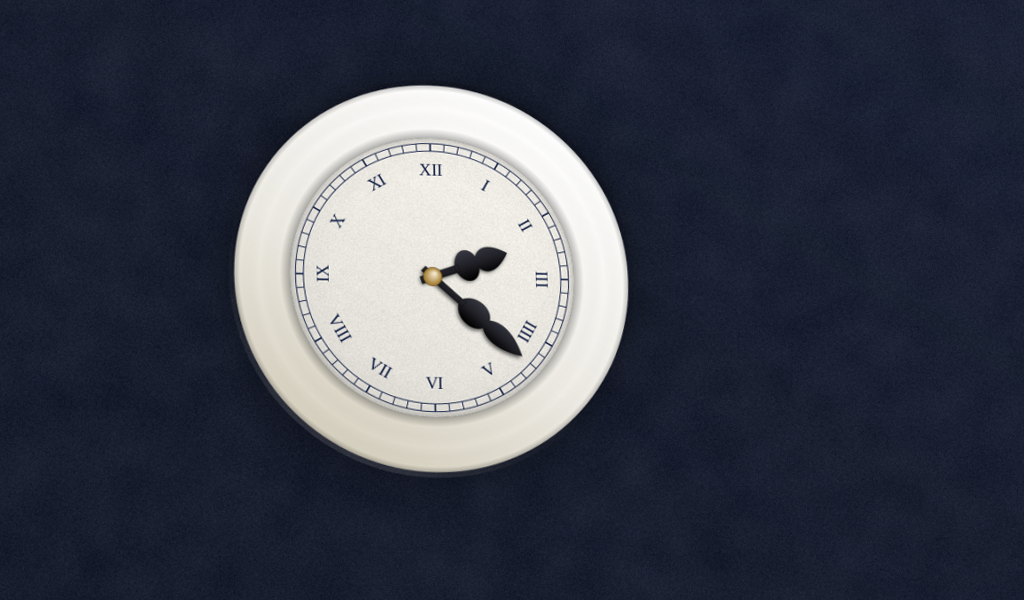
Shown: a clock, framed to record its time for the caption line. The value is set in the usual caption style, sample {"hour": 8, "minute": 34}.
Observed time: {"hour": 2, "minute": 22}
